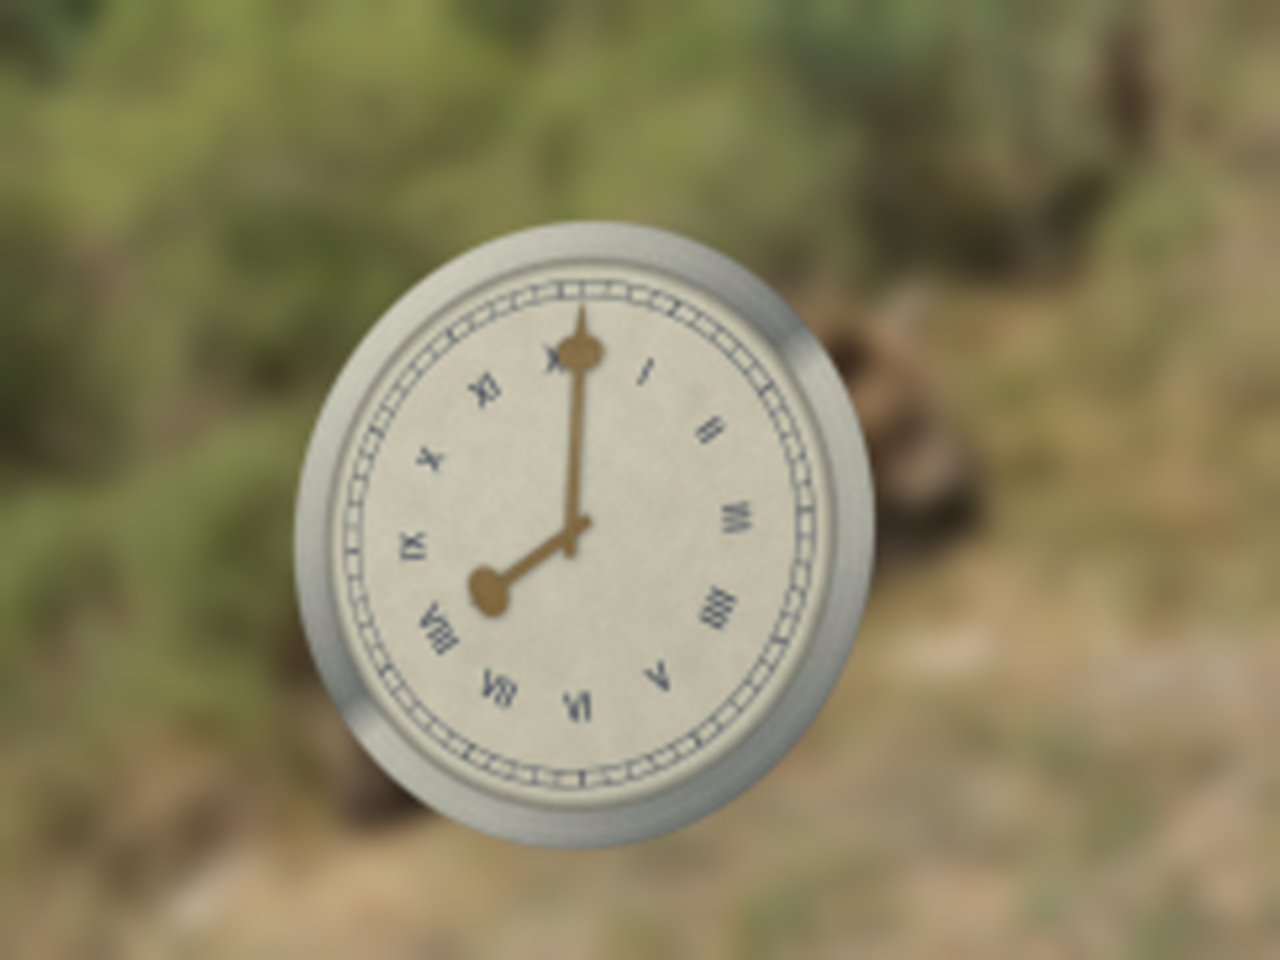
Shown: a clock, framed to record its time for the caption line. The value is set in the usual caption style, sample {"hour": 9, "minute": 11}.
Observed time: {"hour": 8, "minute": 1}
